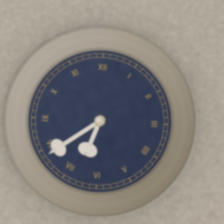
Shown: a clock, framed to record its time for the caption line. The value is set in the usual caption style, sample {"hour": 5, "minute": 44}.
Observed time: {"hour": 6, "minute": 39}
